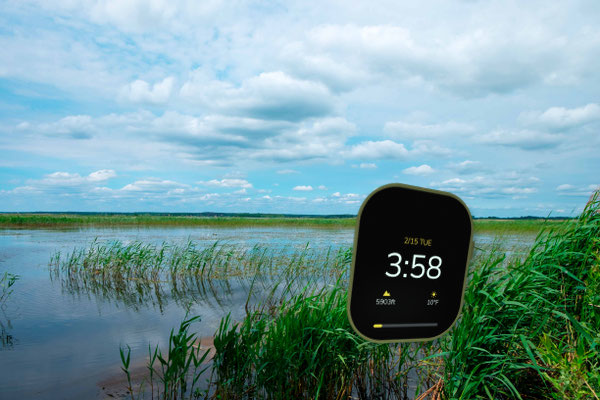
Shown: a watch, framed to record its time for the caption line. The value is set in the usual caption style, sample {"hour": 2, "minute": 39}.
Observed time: {"hour": 3, "minute": 58}
